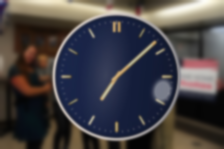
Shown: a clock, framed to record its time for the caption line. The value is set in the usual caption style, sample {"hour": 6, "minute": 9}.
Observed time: {"hour": 7, "minute": 8}
